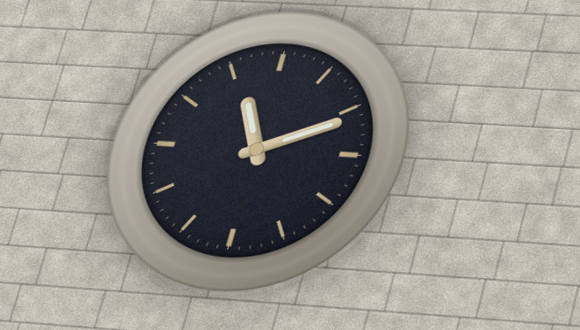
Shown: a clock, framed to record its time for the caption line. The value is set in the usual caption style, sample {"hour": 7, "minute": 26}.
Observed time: {"hour": 11, "minute": 11}
